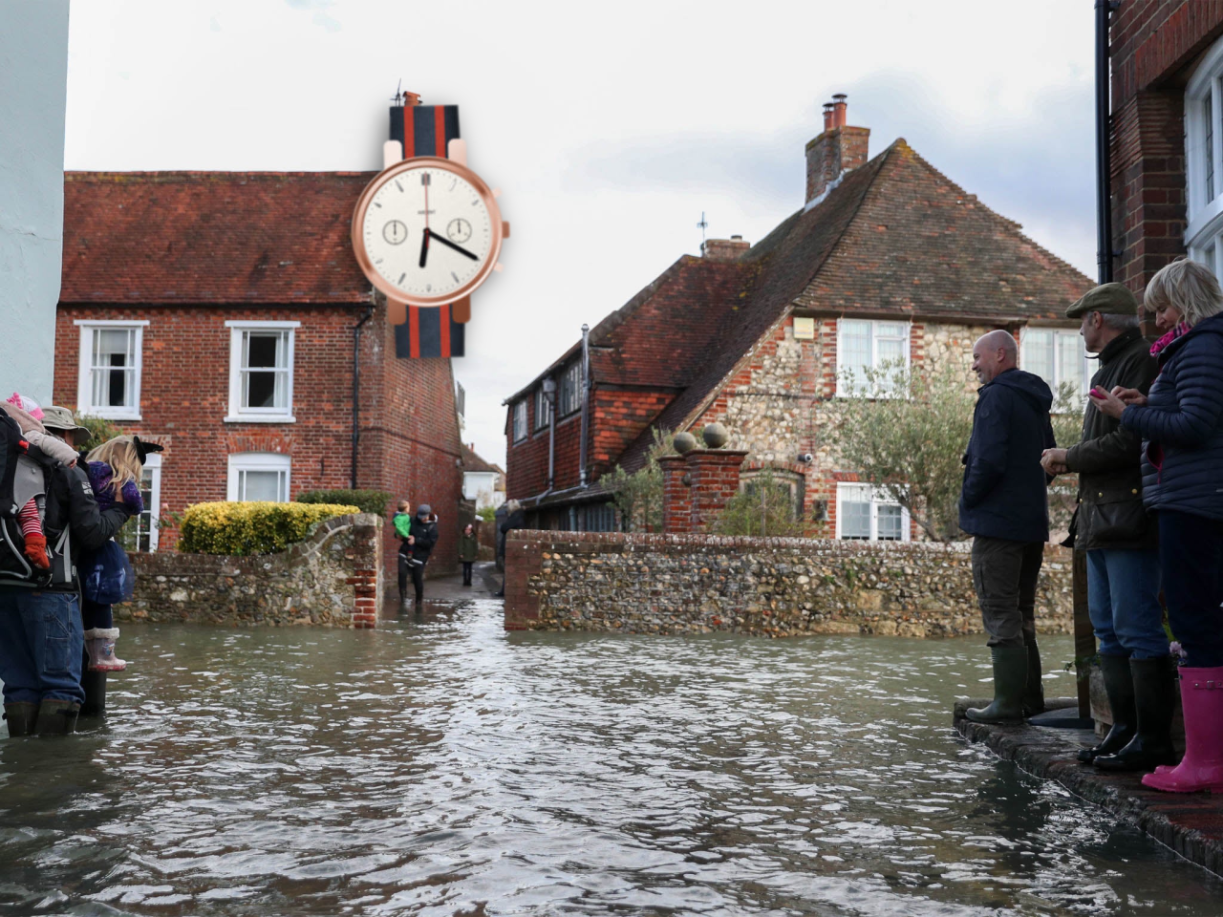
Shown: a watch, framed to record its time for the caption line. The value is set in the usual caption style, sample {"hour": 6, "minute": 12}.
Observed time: {"hour": 6, "minute": 20}
